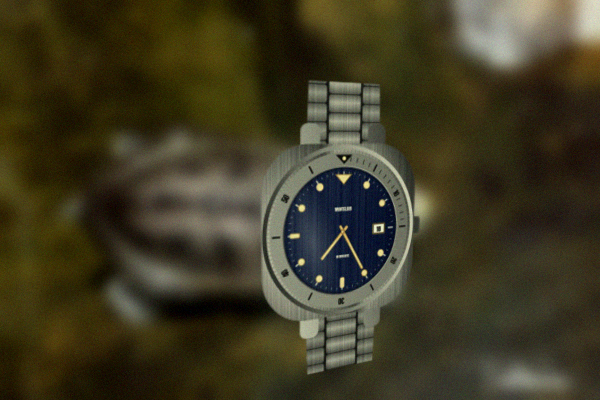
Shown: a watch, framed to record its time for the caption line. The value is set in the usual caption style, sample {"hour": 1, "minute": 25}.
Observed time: {"hour": 7, "minute": 25}
